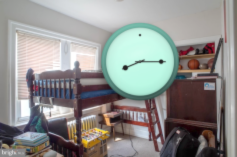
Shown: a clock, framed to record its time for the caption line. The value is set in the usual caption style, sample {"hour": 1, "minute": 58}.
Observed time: {"hour": 8, "minute": 15}
